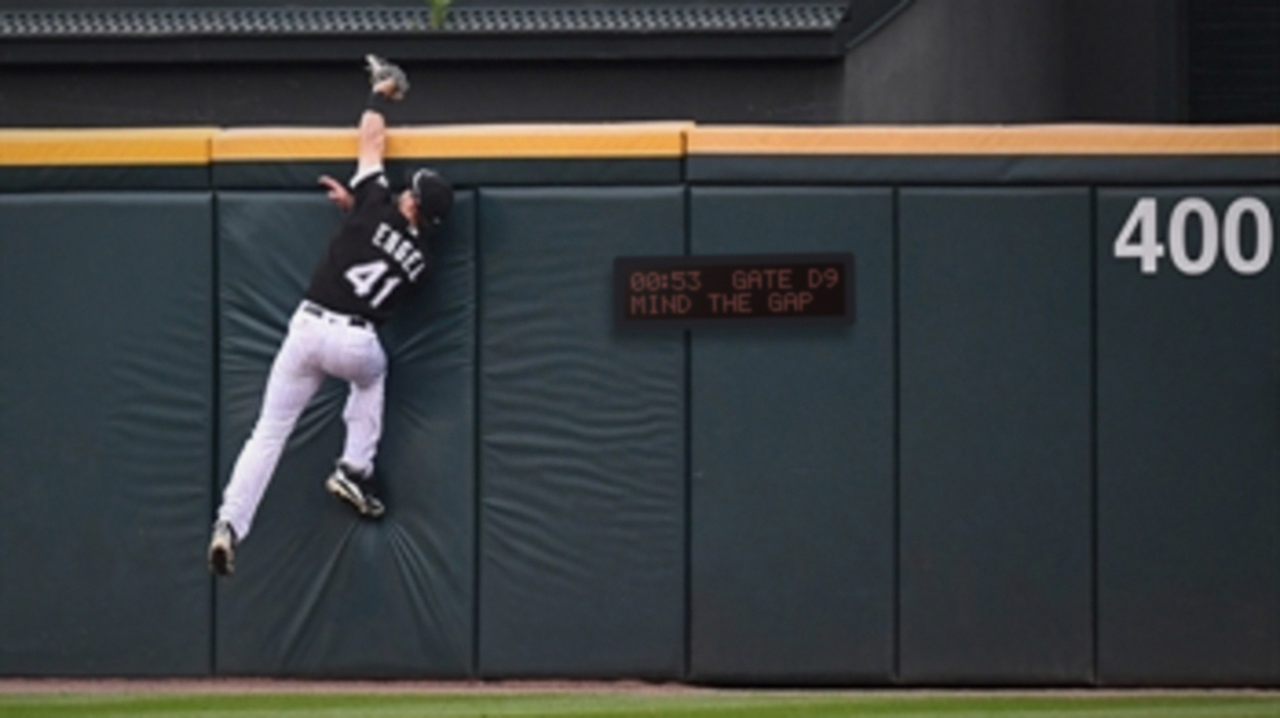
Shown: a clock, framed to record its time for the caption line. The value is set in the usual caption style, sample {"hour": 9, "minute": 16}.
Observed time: {"hour": 0, "minute": 53}
